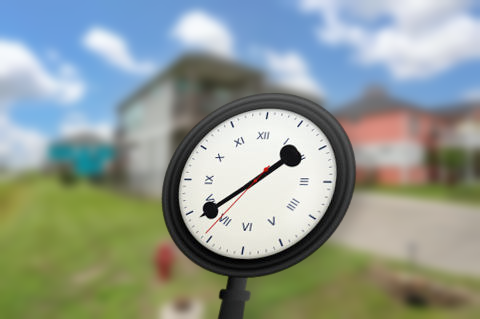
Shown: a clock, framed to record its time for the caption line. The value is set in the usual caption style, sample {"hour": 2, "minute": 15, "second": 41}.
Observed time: {"hour": 1, "minute": 38, "second": 36}
